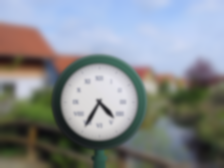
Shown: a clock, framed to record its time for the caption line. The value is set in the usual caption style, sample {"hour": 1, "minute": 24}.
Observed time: {"hour": 4, "minute": 35}
